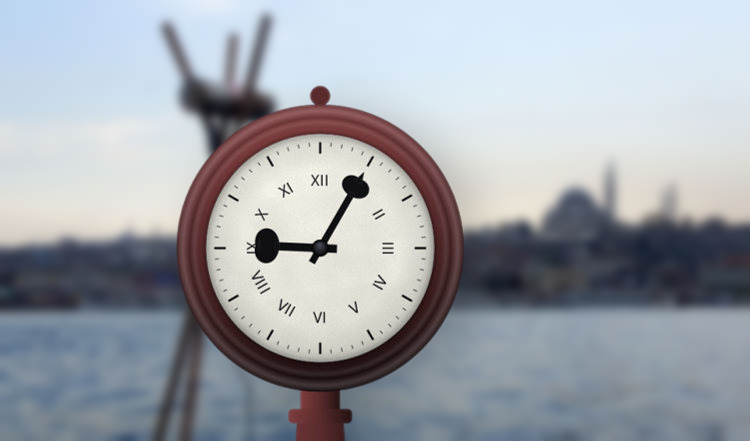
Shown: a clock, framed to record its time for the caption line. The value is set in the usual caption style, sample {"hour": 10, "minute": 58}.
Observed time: {"hour": 9, "minute": 5}
